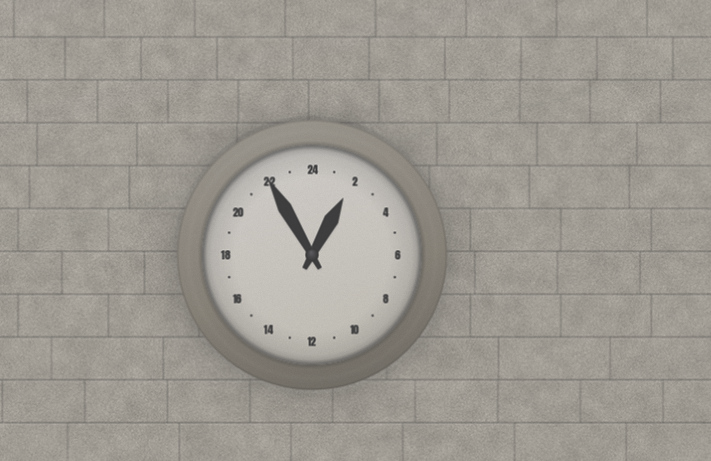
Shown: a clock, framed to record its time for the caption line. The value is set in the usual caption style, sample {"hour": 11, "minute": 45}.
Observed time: {"hour": 1, "minute": 55}
